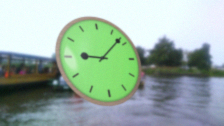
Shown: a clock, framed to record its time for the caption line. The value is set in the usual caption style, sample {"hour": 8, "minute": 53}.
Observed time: {"hour": 9, "minute": 8}
